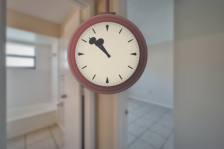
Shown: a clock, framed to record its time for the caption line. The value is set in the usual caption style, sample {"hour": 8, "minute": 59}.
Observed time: {"hour": 10, "minute": 52}
